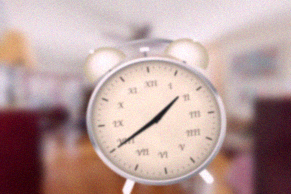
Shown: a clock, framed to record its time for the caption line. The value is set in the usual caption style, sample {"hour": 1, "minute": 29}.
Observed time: {"hour": 1, "minute": 40}
